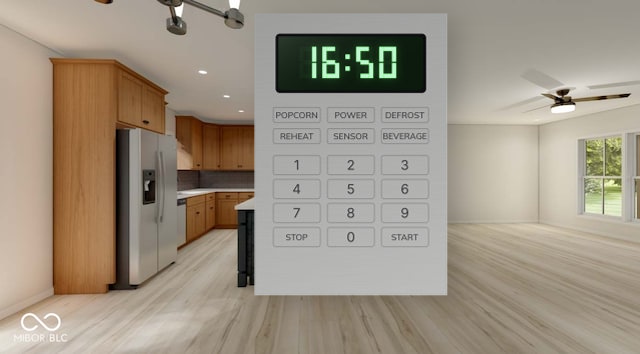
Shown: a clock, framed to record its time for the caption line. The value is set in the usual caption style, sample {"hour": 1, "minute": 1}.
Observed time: {"hour": 16, "minute": 50}
